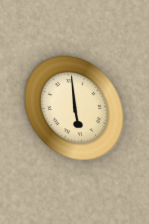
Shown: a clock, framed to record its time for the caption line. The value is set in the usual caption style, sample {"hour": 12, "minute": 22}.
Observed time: {"hour": 6, "minute": 1}
